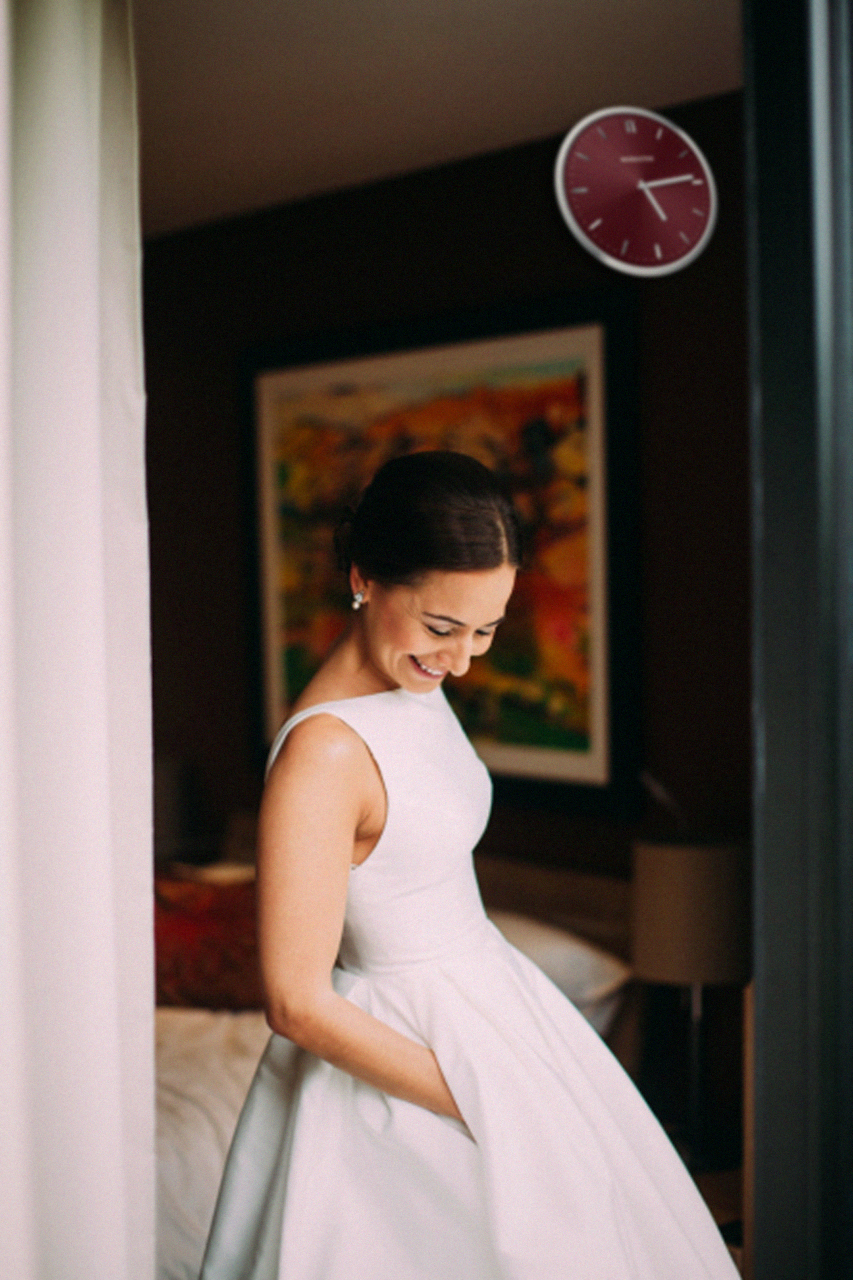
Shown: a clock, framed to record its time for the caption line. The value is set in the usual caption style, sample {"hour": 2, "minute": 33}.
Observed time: {"hour": 5, "minute": 14}
